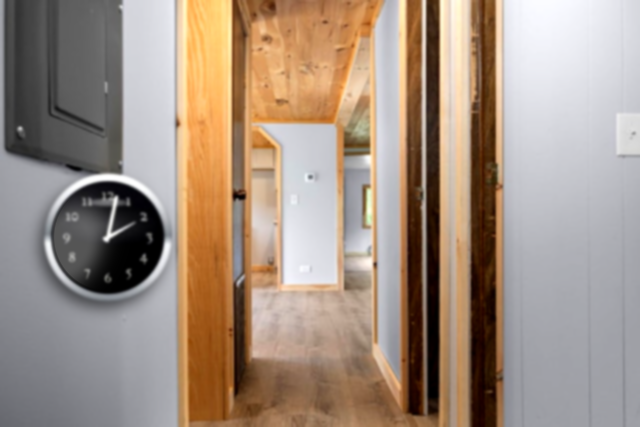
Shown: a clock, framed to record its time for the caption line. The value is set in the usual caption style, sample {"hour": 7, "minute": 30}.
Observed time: {"hour": 2, "minute": 2}
